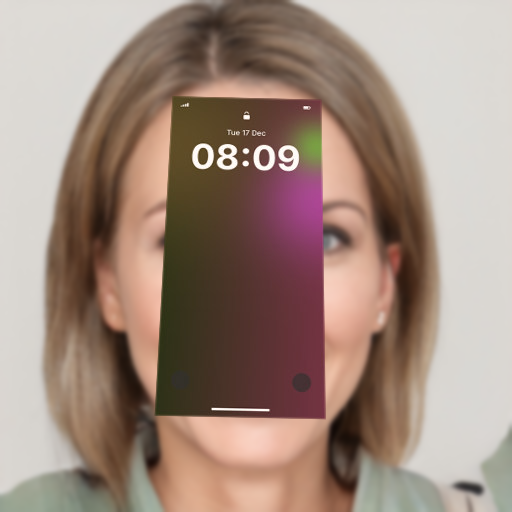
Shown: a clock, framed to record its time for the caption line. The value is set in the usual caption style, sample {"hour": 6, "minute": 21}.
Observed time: {"hour": 8, "minute": 9}
